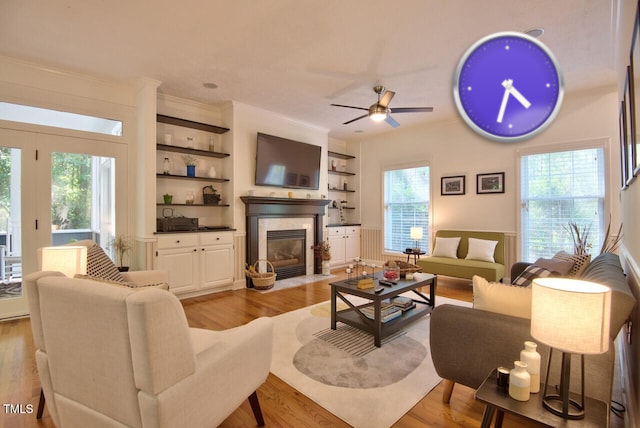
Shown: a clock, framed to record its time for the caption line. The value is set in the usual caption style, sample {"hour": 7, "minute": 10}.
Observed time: {"hour": 4, "minute": 33}
